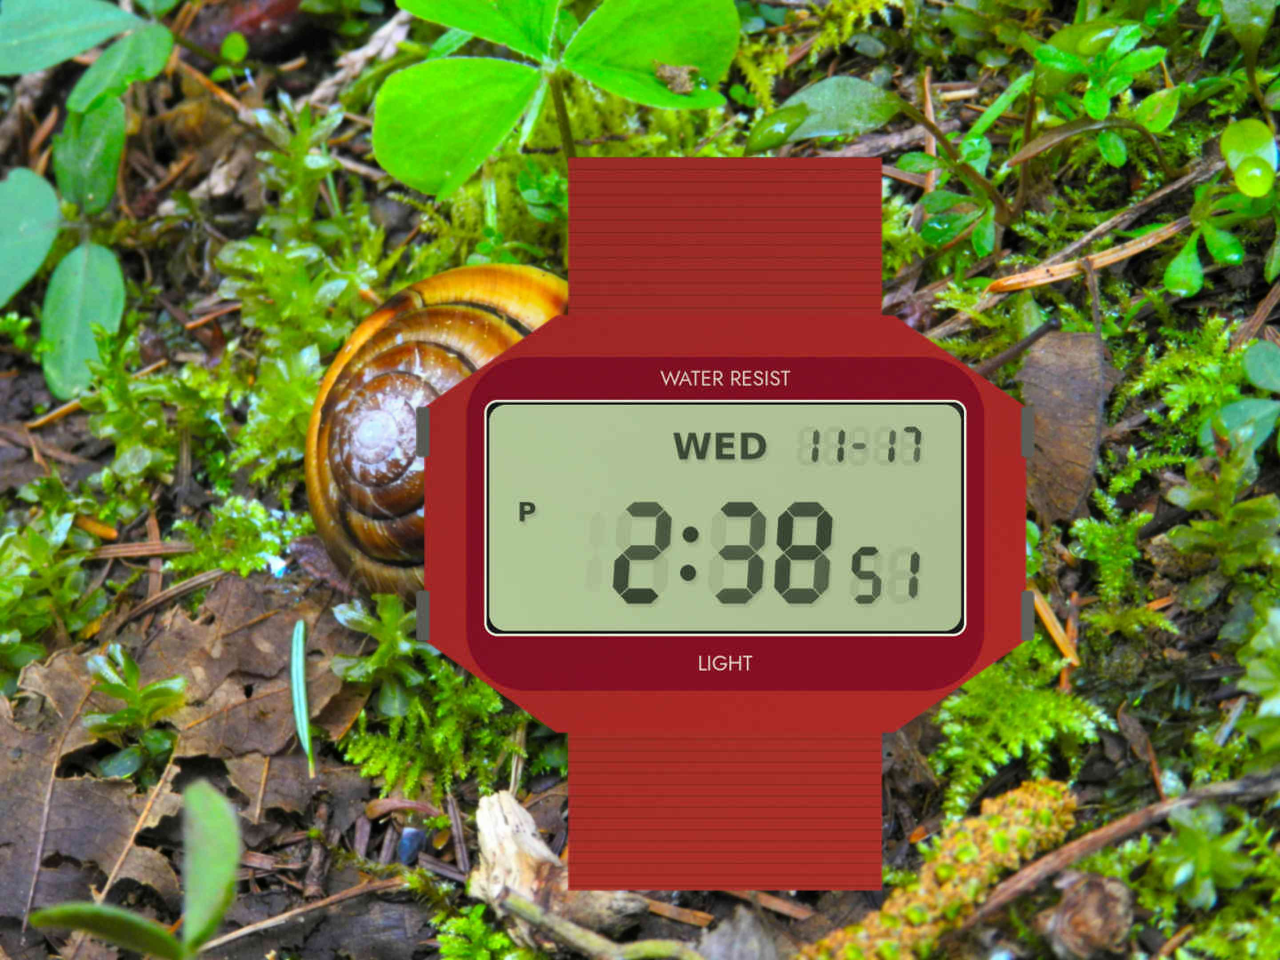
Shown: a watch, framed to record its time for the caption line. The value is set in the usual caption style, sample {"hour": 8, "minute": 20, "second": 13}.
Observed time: {"hour": 2, "minute": 38, "second": 51}
